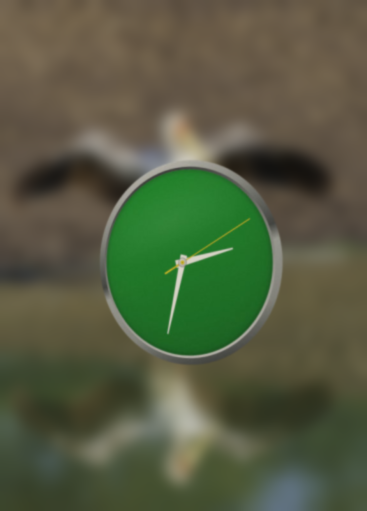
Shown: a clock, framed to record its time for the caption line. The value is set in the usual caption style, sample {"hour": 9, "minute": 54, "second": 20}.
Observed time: {"hour": 2, "minute": 32, "second": 10}
